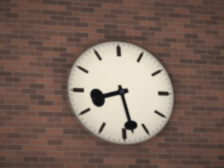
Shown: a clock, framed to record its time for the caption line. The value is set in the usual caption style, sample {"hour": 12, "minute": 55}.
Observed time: {"hour": 8, "minute": 28}
